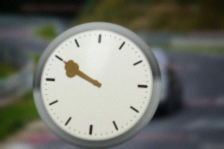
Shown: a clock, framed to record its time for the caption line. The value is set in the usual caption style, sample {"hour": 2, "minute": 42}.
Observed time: {"hour": 9, "minute": 50}
